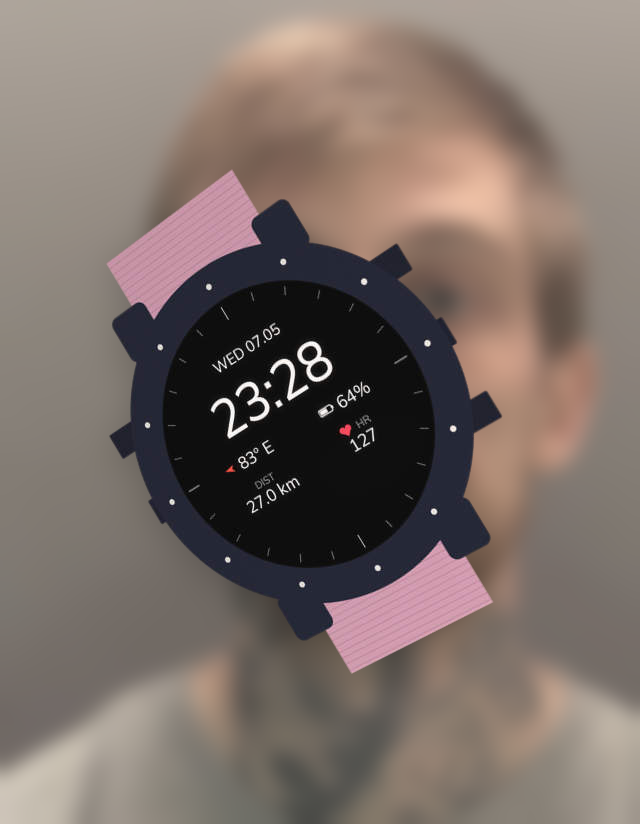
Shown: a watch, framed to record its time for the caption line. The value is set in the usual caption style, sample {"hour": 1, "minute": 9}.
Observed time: {"hour": 23, "minute": 28}
